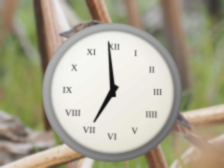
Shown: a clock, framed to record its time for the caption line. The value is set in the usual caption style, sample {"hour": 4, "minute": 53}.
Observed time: {"hour": 6, "minute": 59}
